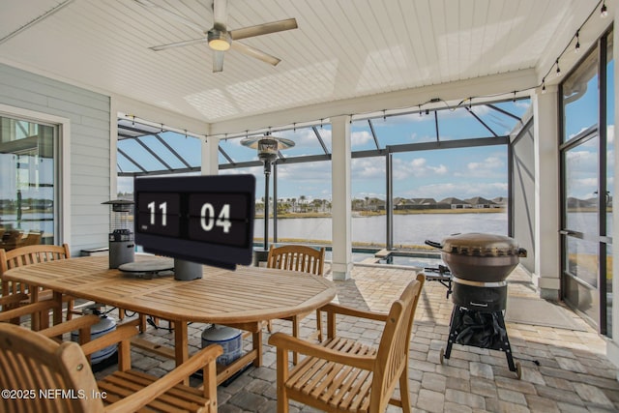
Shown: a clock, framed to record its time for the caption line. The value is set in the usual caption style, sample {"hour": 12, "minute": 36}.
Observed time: {"hour": 11, "minute": 4}
